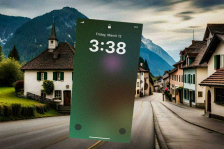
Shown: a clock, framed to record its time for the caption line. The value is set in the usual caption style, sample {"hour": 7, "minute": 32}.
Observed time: {"hour": 3, "minute": 38}
